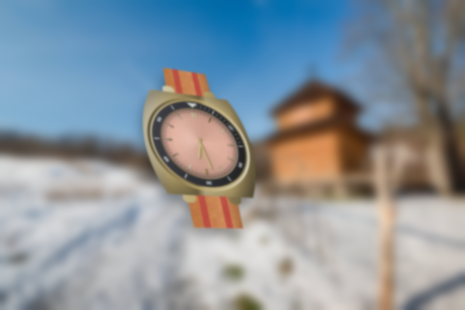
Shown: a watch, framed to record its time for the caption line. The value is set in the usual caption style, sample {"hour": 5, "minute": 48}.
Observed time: {"hour": 6, "minute": 28}
